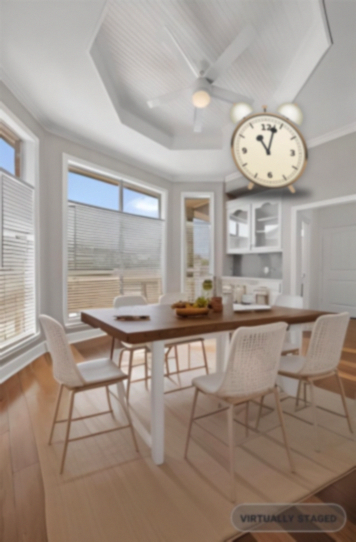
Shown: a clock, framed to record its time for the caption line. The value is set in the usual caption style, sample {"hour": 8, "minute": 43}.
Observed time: {"hour": 11, "minute": 3}
